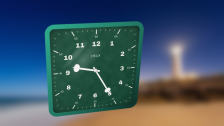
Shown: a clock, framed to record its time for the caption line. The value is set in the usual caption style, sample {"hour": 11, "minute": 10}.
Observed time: {"hour": 9, "minute": 25}
